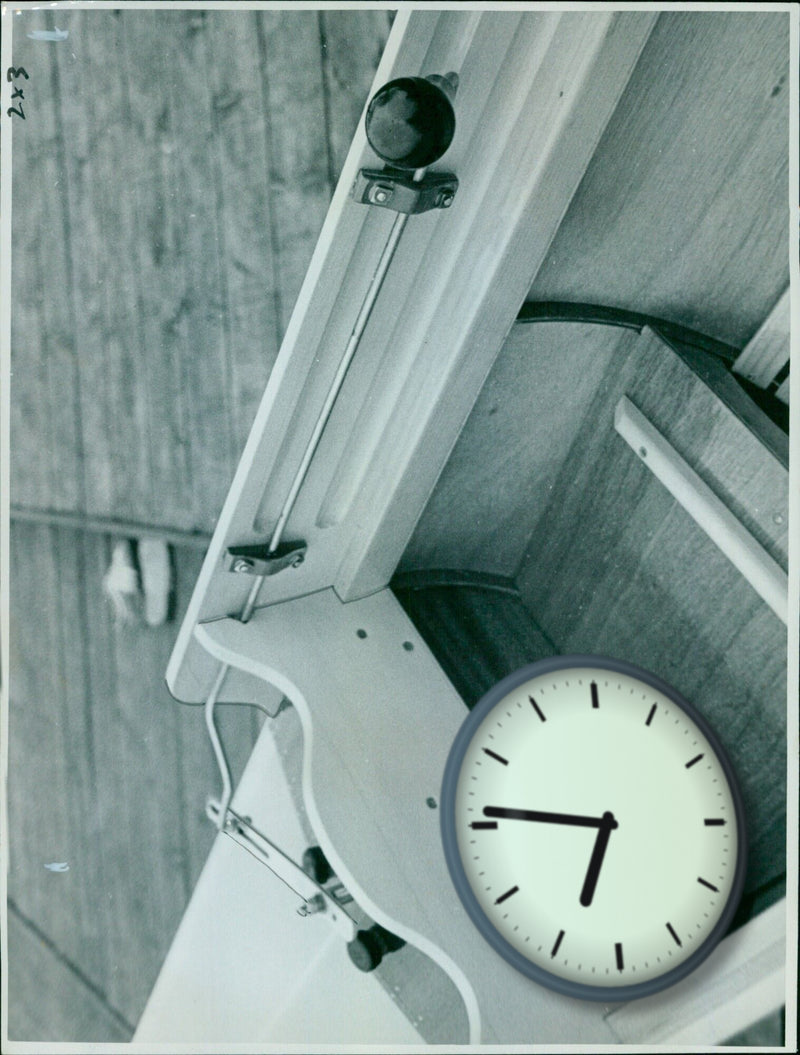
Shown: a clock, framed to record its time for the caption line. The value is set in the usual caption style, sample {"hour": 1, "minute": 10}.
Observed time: {"hour": 6, "minute": 46}
